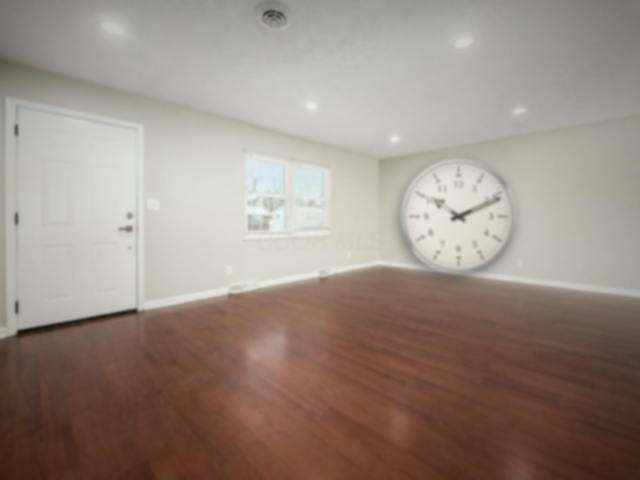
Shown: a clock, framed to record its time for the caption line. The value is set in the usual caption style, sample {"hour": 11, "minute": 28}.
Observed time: {"hour": 10, "minute": 11}
